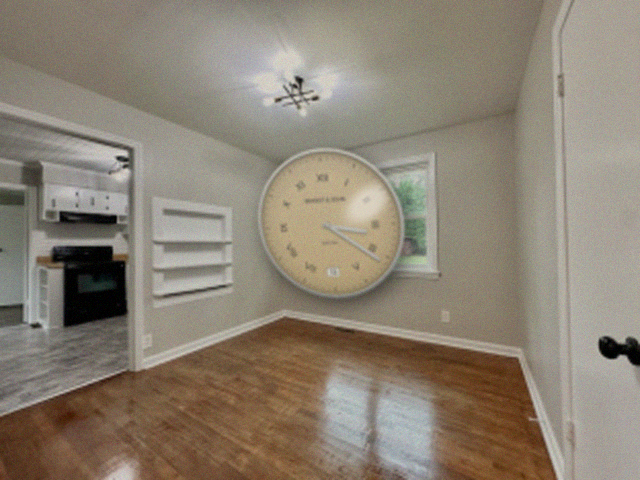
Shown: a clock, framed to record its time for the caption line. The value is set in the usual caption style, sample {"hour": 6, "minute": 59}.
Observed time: {"hour": 3, "minute": 21}
